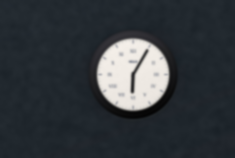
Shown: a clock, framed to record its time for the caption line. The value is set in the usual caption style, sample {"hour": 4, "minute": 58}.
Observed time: {"hour": 6, "minute": 5}
